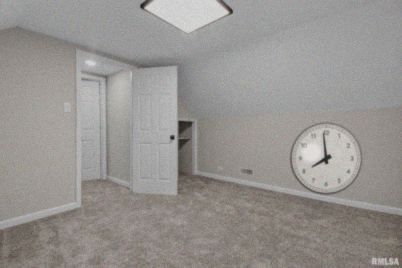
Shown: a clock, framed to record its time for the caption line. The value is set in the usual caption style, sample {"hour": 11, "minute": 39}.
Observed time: {"hour": 7, "minute": 59}
